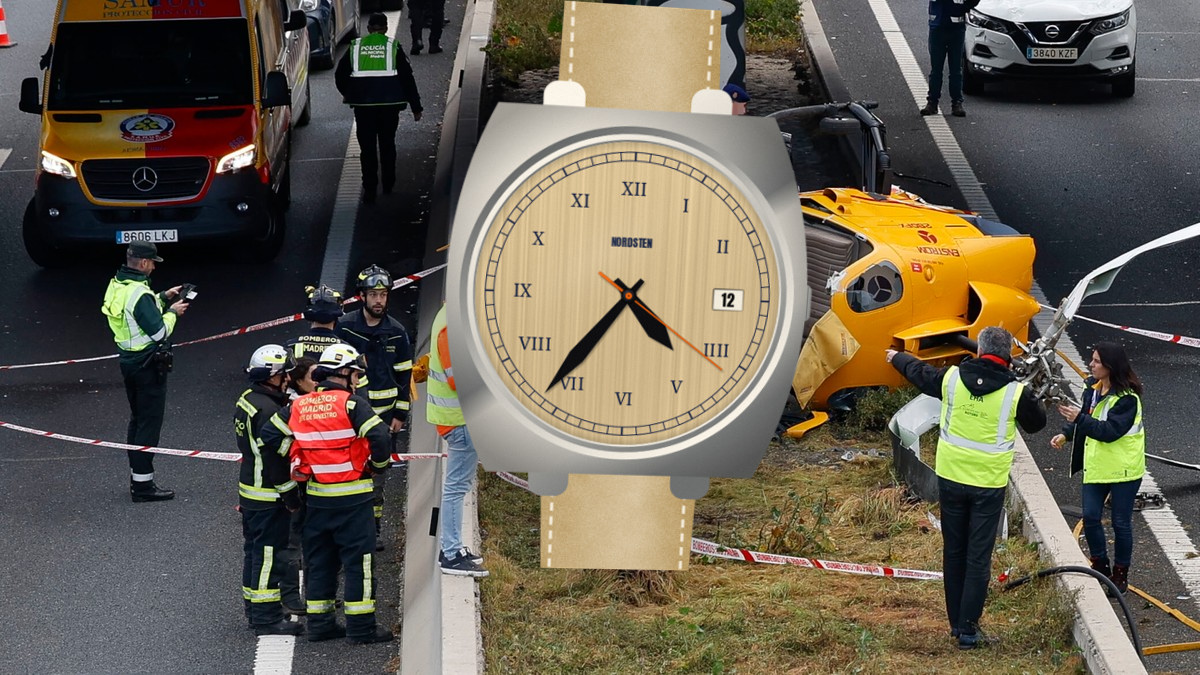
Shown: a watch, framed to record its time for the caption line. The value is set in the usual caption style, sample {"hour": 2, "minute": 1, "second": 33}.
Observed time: {"hour": 4, "minute": 36, "second": 21}
